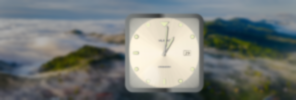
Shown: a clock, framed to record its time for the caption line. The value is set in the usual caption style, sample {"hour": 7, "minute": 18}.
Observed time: {"hour": 1, "minute": 1}
